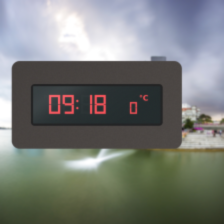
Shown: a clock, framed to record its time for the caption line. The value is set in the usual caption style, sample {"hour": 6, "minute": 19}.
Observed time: {"hour": 9, "minute": 18}
